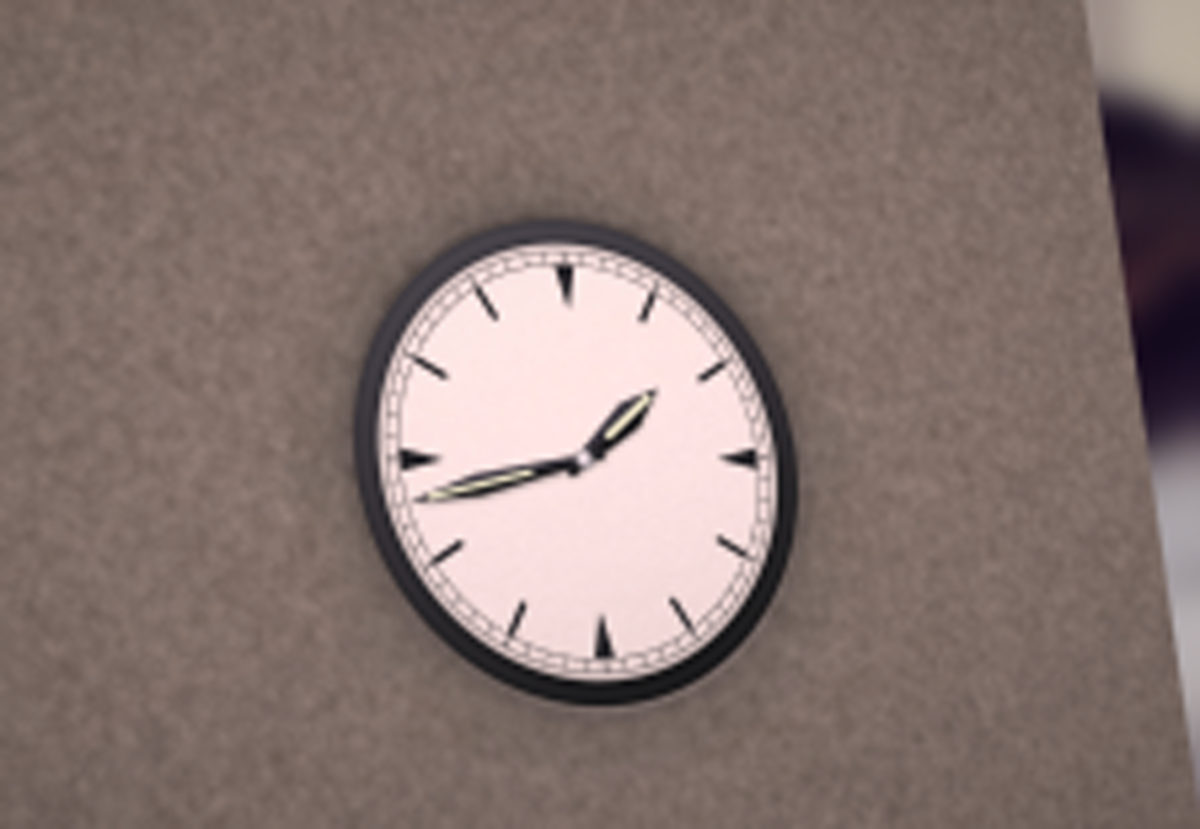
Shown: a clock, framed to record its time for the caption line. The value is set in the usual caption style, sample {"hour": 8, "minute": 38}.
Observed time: {"hour": 1, "minute": 43}
